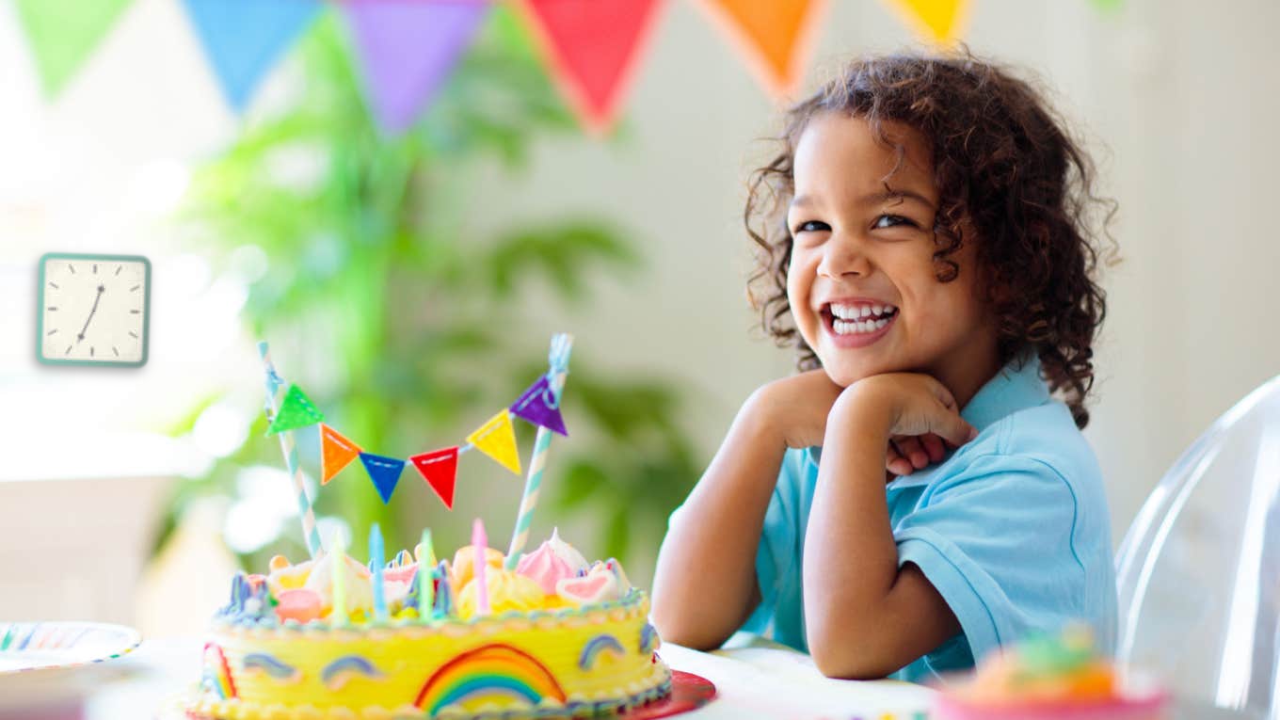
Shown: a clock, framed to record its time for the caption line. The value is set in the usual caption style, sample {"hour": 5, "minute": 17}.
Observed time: {"hour": 12, "minute": 34}
